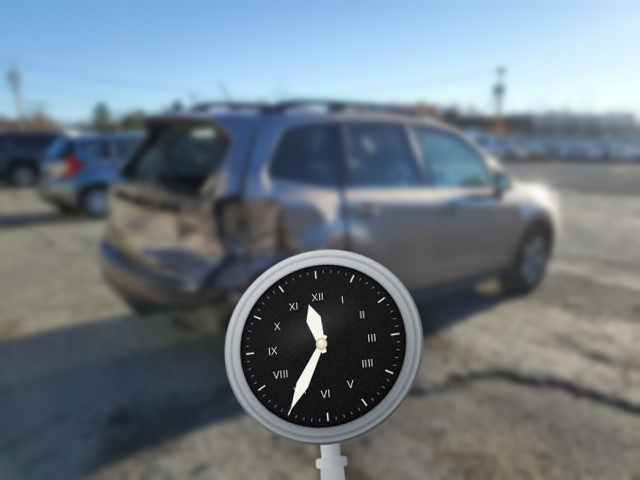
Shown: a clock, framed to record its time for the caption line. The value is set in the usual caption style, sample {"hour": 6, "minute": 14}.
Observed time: {"hour": 11, "minute": 35}
